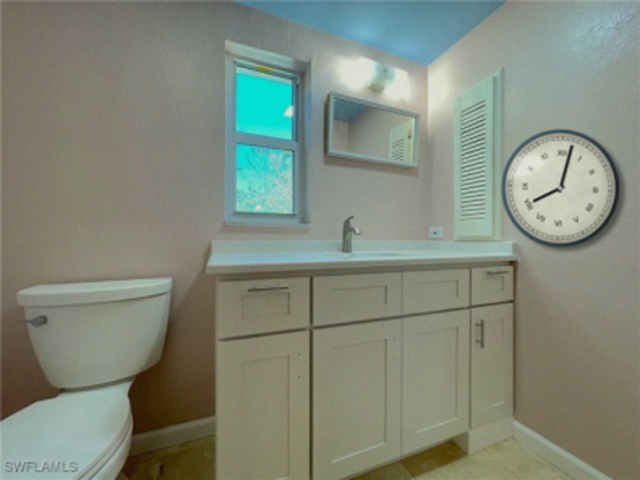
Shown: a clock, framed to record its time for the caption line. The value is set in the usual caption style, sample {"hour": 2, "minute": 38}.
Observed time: {"hour": 8, "minute": 2}
